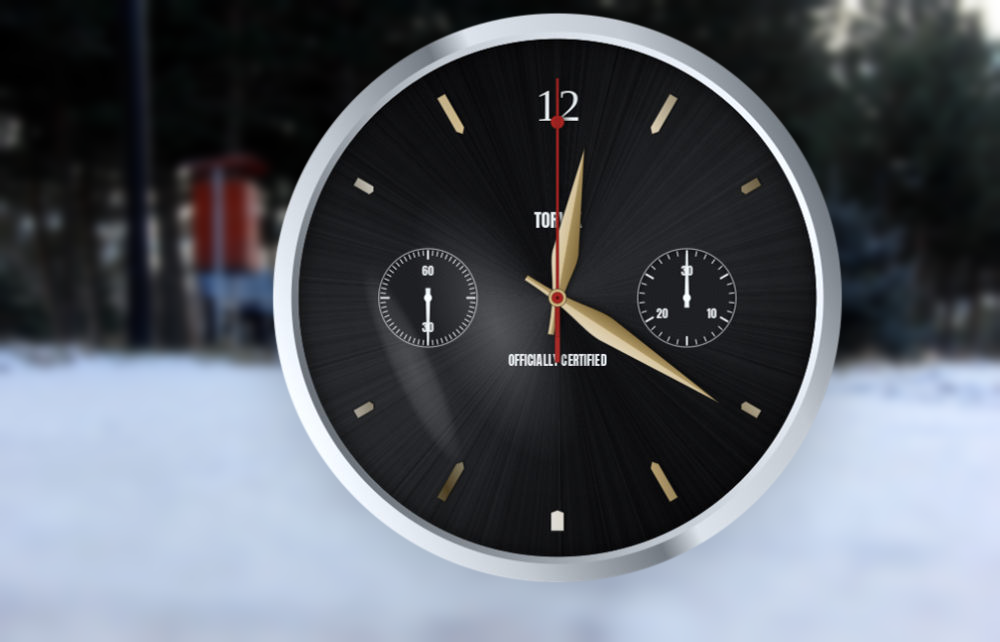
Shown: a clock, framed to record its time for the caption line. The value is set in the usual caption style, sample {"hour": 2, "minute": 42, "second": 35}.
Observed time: {"hour": 12, "minute": 20, "second": 30}
